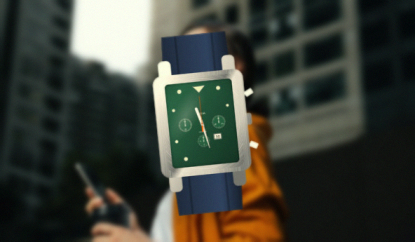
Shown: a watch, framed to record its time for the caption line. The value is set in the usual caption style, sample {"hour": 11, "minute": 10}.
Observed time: {"hour": 11, "minute": 28}
